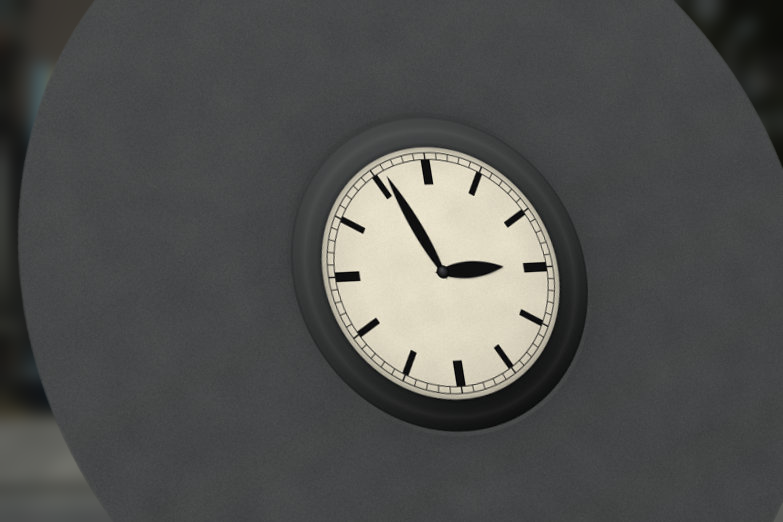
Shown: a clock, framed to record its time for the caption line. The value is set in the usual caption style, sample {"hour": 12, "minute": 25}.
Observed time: {"hour": 2, "minute": 56}
